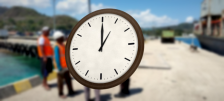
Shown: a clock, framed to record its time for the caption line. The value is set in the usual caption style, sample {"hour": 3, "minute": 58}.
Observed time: {"hour": 1, "minute": 0}
